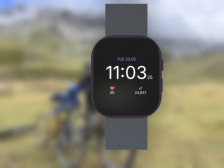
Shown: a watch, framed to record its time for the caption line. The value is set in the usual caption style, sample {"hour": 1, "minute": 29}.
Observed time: {"hour": 11, "minute": 3}
